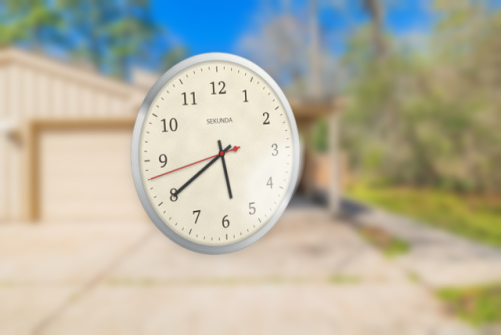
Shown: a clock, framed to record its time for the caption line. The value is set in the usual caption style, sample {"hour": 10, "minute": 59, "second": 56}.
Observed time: {"hour": 5, "minute": 39, "second": 43}
